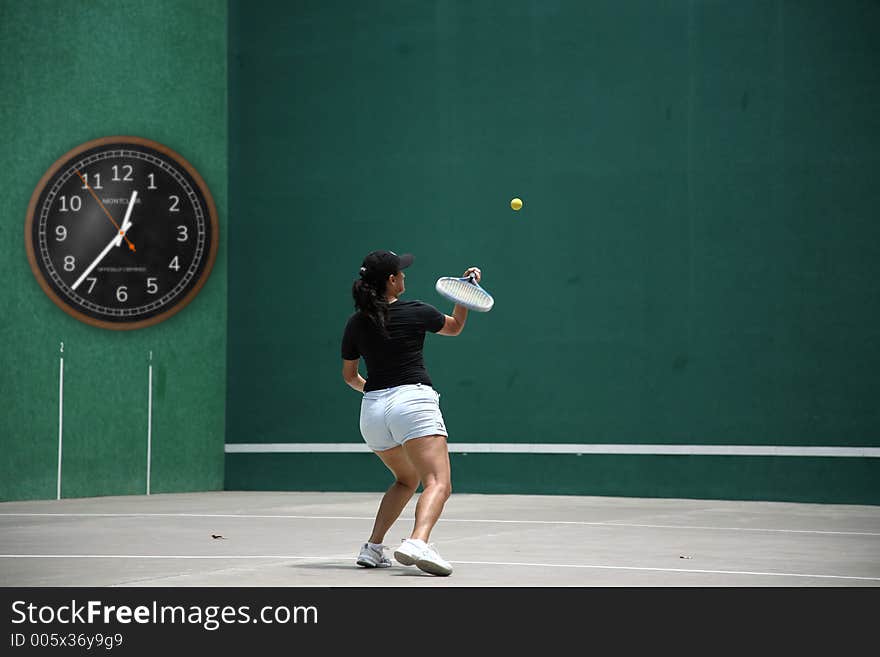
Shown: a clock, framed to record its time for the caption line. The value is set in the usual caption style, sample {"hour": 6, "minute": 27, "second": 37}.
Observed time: {"hour": 12, "minute": 36, "second": 54}
